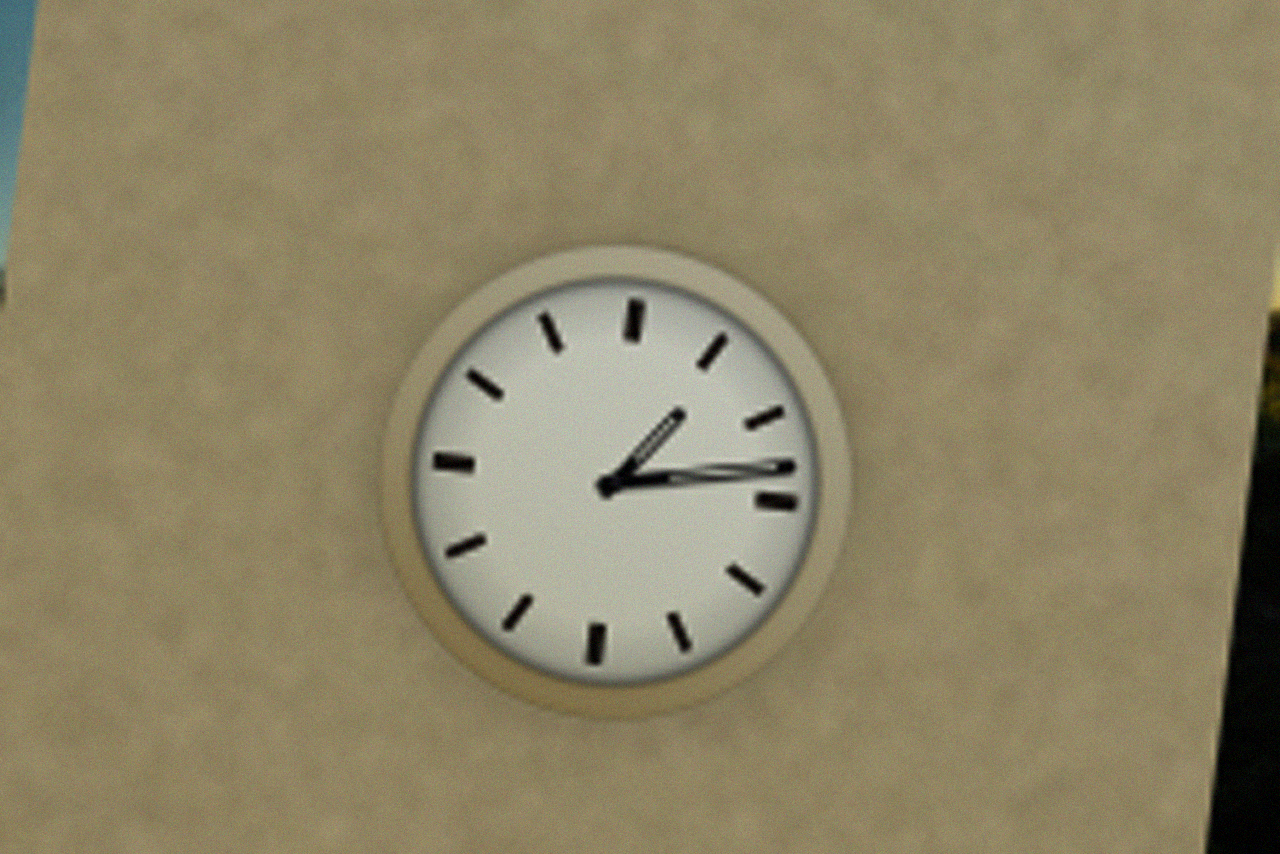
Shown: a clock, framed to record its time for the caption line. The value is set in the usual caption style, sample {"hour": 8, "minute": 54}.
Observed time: {"hour": 1, "minute": 13}
